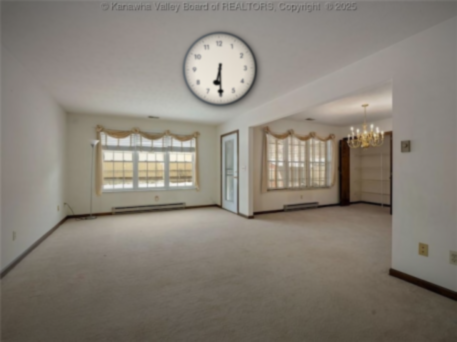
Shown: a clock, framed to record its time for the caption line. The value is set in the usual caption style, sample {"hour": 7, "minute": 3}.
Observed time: {"hour": 6, "minute": 30}
